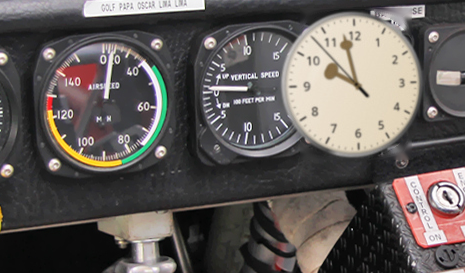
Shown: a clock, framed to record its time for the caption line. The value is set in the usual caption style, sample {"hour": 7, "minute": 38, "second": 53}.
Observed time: {"hour": 9, "minute": 57, "second": 53}
